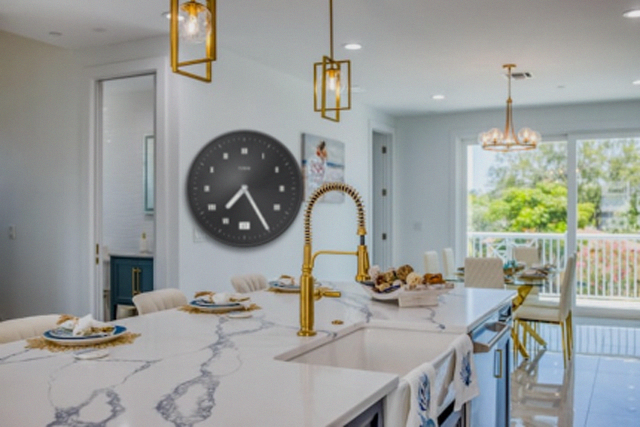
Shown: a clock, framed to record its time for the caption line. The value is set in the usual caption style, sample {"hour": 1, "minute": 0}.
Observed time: {"hour": 7, "minute": 25}
